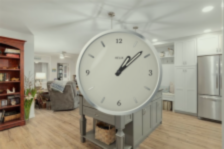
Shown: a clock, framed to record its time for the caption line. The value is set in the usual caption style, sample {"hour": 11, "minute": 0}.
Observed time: {"hour": 1, "minute": 8}
